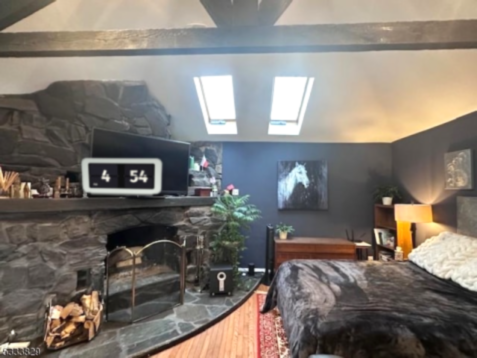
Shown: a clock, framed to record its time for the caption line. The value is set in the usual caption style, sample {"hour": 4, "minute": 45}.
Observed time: {"hour": 4, "minute": 54}
